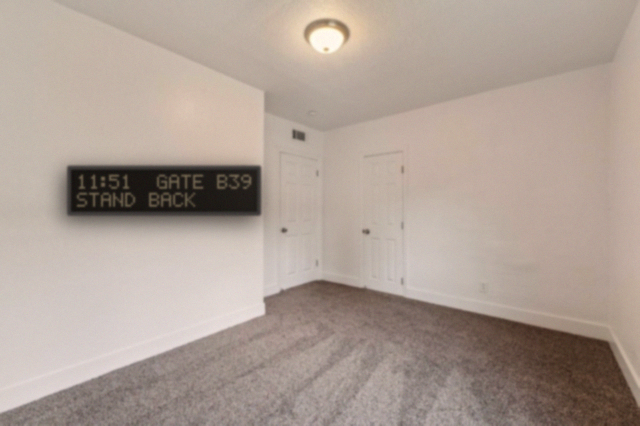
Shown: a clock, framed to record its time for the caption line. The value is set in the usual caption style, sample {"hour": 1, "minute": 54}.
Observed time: {"hour": 11, "minute": 51}
